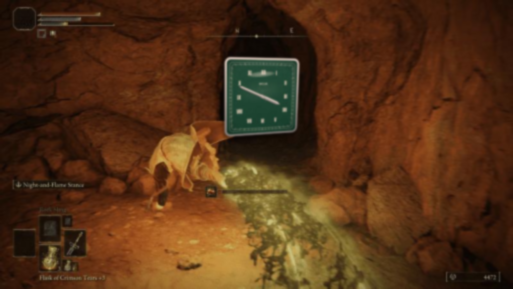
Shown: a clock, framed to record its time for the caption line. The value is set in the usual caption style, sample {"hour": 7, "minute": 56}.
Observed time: {"hour": 3, "minute": 49}
